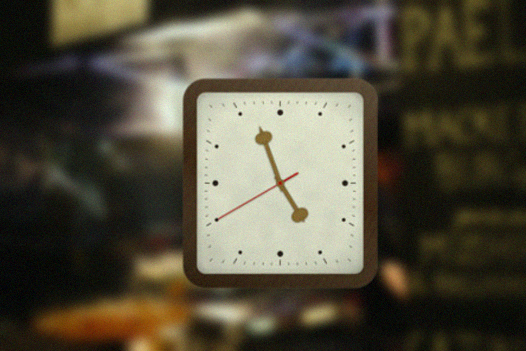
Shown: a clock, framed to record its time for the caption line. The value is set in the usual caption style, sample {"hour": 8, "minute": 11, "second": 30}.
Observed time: {"hour": 4, "minute": 56, "second": 40}
